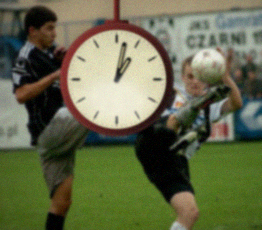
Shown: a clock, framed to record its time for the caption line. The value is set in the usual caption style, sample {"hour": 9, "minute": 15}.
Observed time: {"hour": 1, "minute": 2}
